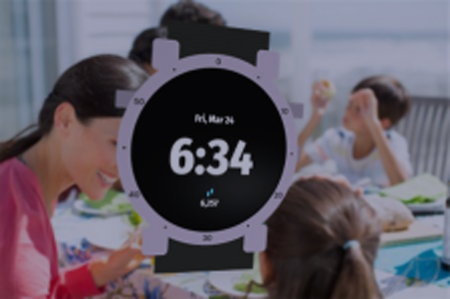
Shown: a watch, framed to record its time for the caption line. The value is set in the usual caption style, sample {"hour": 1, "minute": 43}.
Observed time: {"hour": 6, "minute": 34}
